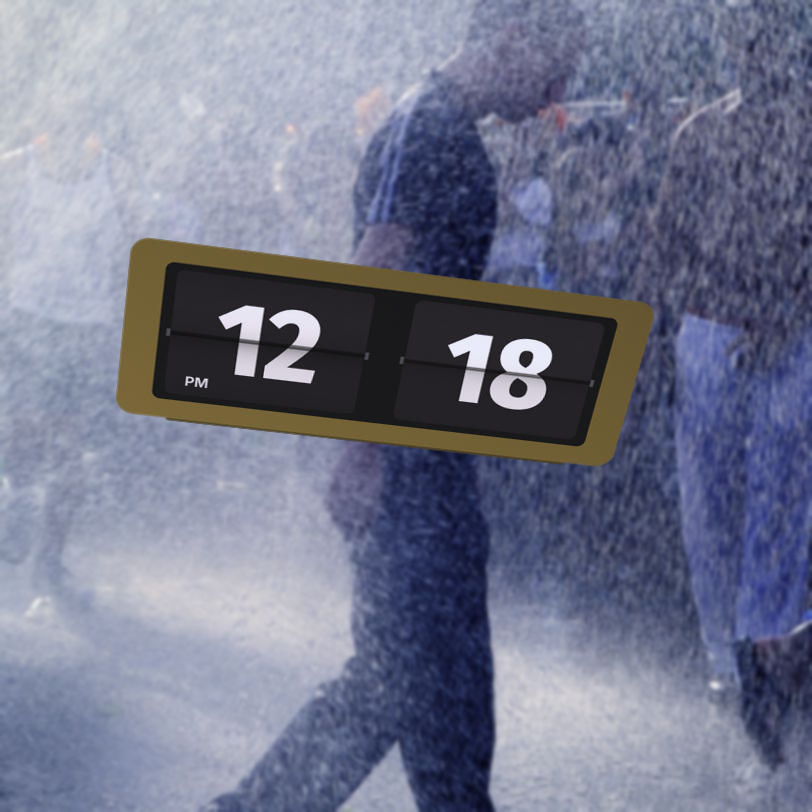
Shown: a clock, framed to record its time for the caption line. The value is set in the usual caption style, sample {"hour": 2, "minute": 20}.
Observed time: {"hour": 12, "minute": 18}
